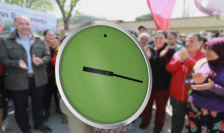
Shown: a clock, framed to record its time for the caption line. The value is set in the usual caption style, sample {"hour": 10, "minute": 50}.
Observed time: {"hour": 9, "minute": 17}
